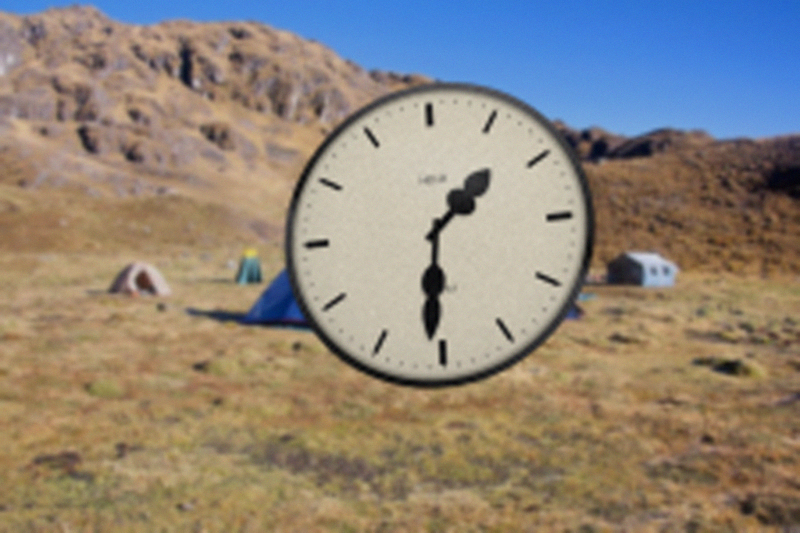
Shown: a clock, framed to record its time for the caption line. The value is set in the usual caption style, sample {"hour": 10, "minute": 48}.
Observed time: {"hour": 1, "minute": 31}
